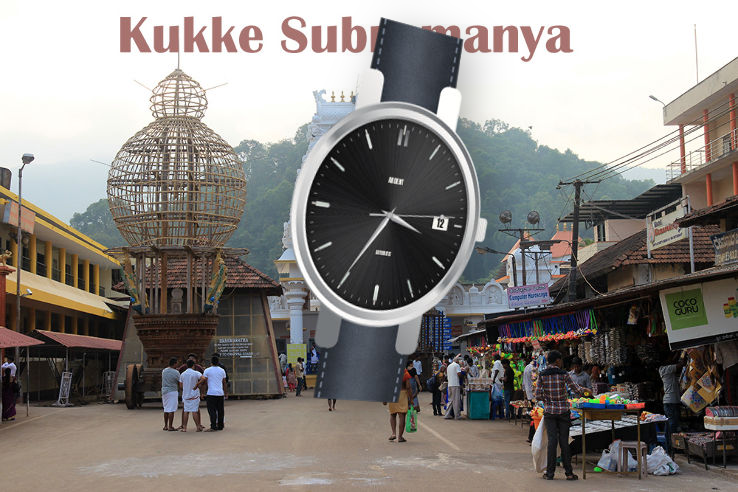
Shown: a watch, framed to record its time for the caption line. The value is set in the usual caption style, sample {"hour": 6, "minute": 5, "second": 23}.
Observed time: {"hour": 3, "minute": 35, "second": 14}
